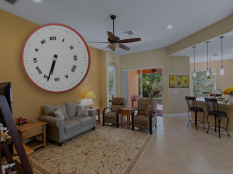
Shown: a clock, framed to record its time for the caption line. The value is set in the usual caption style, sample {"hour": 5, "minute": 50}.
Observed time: {"hour": 6, "minute": 34}
